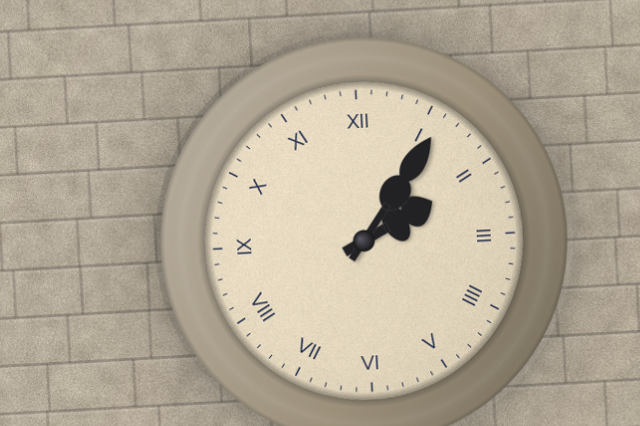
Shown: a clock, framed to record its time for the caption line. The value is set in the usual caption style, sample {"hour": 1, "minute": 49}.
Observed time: {"hour": 2, "minute": 6}
